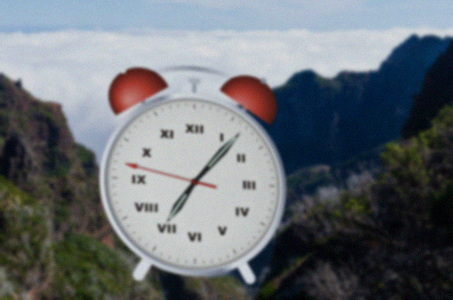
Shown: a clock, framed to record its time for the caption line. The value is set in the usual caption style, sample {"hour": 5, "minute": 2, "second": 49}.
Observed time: {"hour": 7, "minute": 6, "second": 47}
